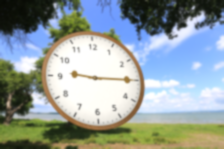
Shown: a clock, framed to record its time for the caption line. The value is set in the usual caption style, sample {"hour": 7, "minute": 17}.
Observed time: {"hour": 9, "minute": 15}
